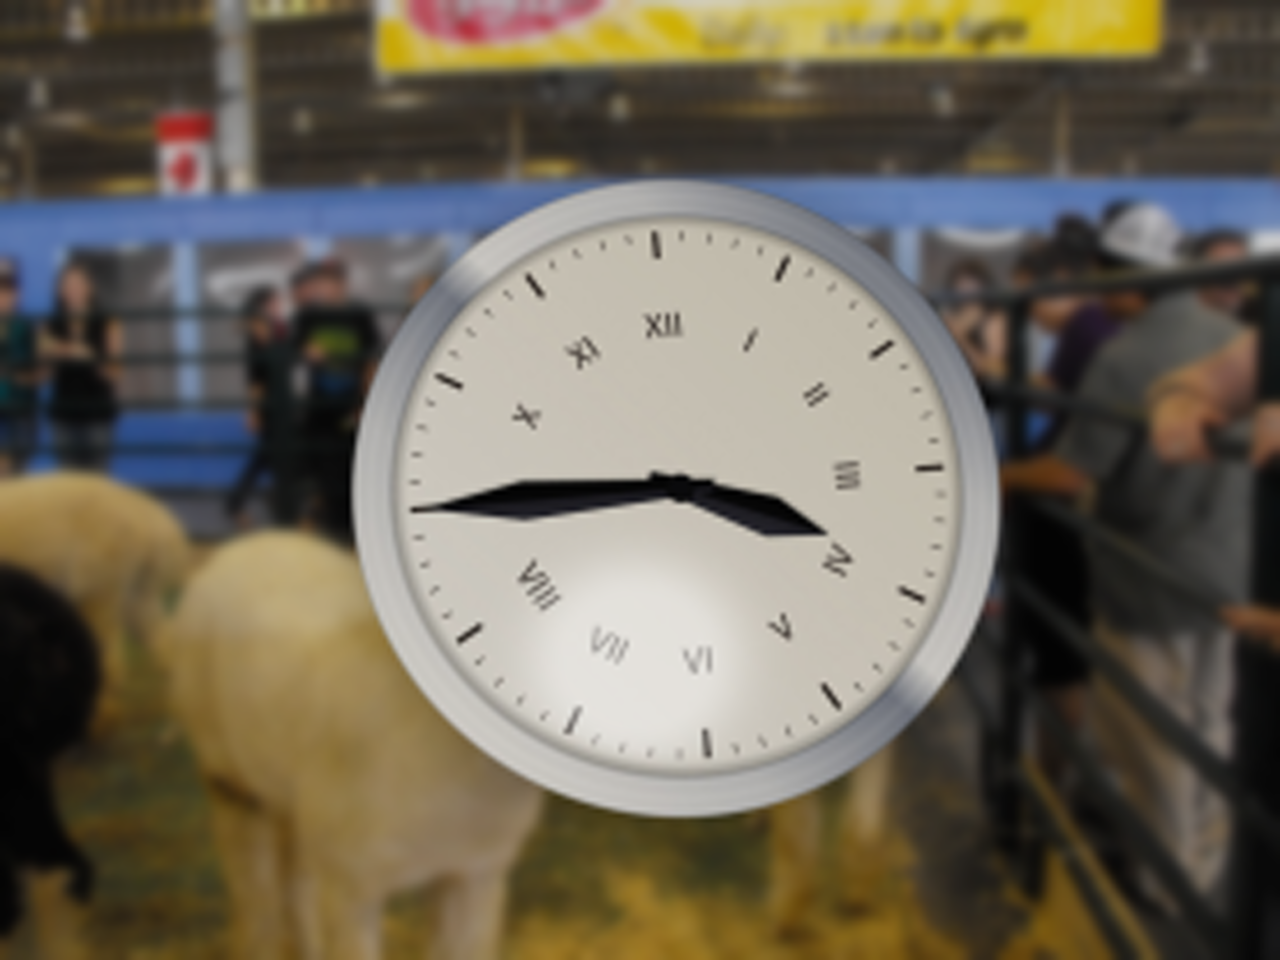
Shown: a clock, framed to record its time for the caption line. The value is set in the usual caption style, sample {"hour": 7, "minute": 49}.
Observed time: {"hour": 3, "minute": 45}
